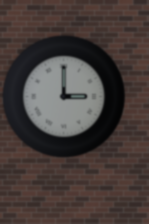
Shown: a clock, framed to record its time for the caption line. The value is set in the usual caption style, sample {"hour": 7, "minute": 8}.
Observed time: {"hour": 3, "minute": 0}
